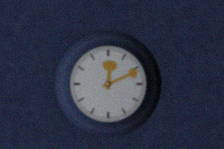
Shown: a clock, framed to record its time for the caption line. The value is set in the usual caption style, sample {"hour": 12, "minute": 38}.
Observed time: {"hour": 12, "minute": 11}
